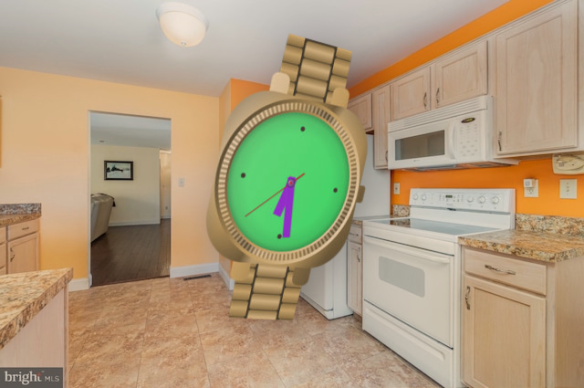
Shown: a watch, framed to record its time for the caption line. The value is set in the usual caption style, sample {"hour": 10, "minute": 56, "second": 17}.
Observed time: {"hour": 6, "minute": 28, "second": 38}
